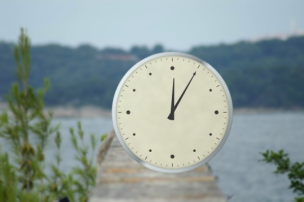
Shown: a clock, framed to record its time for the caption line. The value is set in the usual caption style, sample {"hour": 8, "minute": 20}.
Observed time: {"hour": 12, "minute": 5}
